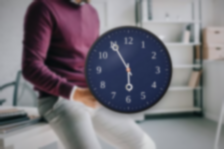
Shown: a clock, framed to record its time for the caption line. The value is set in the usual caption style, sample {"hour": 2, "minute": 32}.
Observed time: {"hour": 5, "minute": 55}
